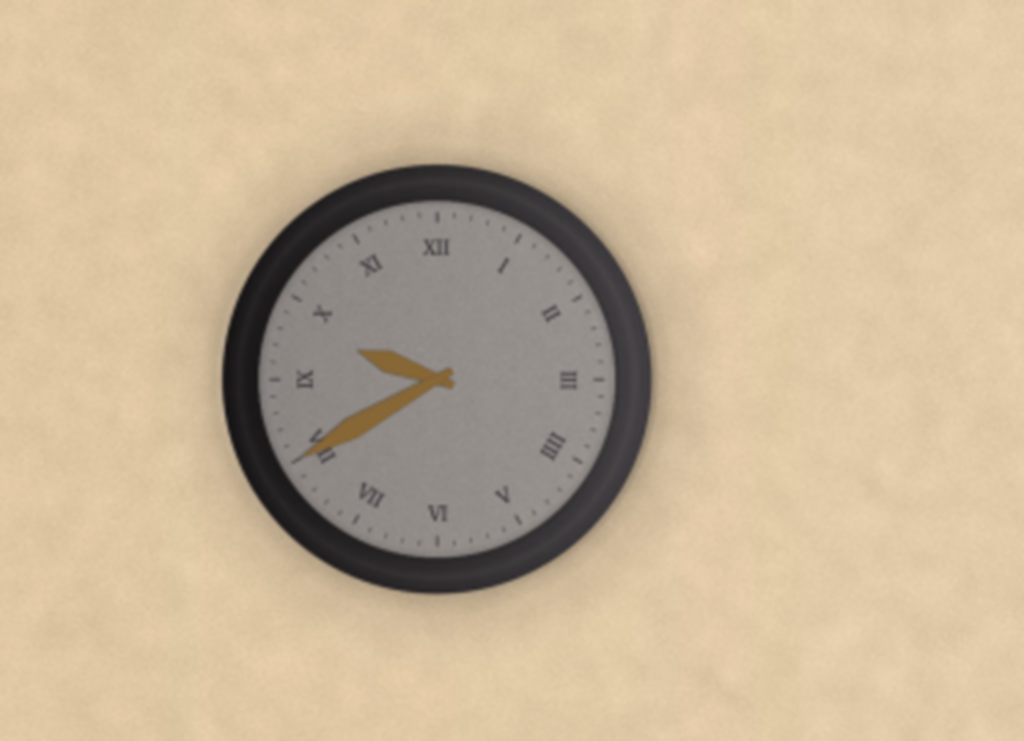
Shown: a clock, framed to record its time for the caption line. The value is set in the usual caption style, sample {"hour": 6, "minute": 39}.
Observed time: {"hour": 9, "minute": 40}
